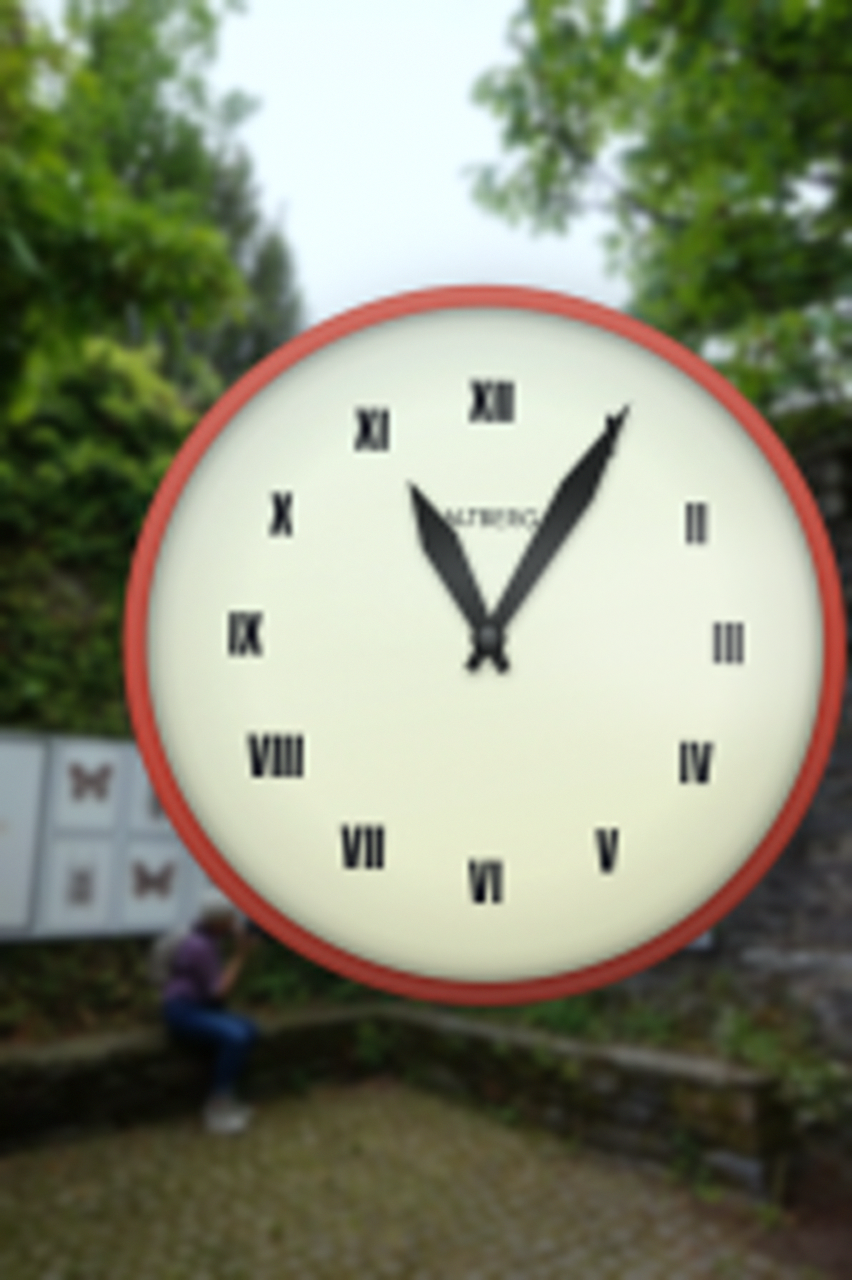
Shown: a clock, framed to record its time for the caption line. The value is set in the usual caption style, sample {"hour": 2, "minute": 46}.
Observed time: {"hour": 11, "minute": 5}
